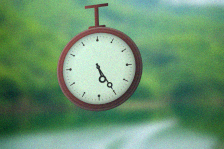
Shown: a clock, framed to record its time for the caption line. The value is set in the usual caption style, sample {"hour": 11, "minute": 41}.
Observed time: {"hour": 5, "minute": 25}
